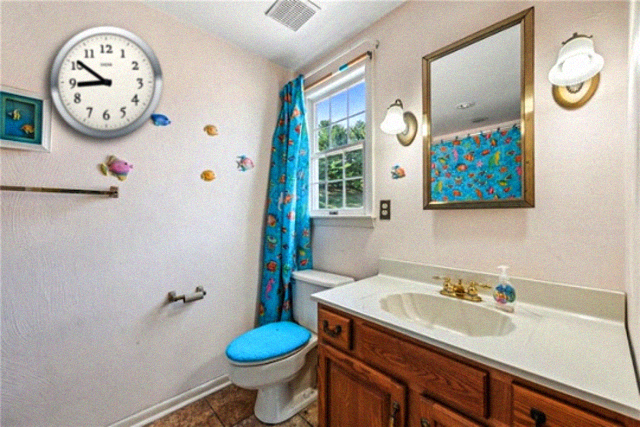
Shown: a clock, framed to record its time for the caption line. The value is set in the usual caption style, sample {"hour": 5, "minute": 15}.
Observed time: {"hour": 8, "minute": 51}
